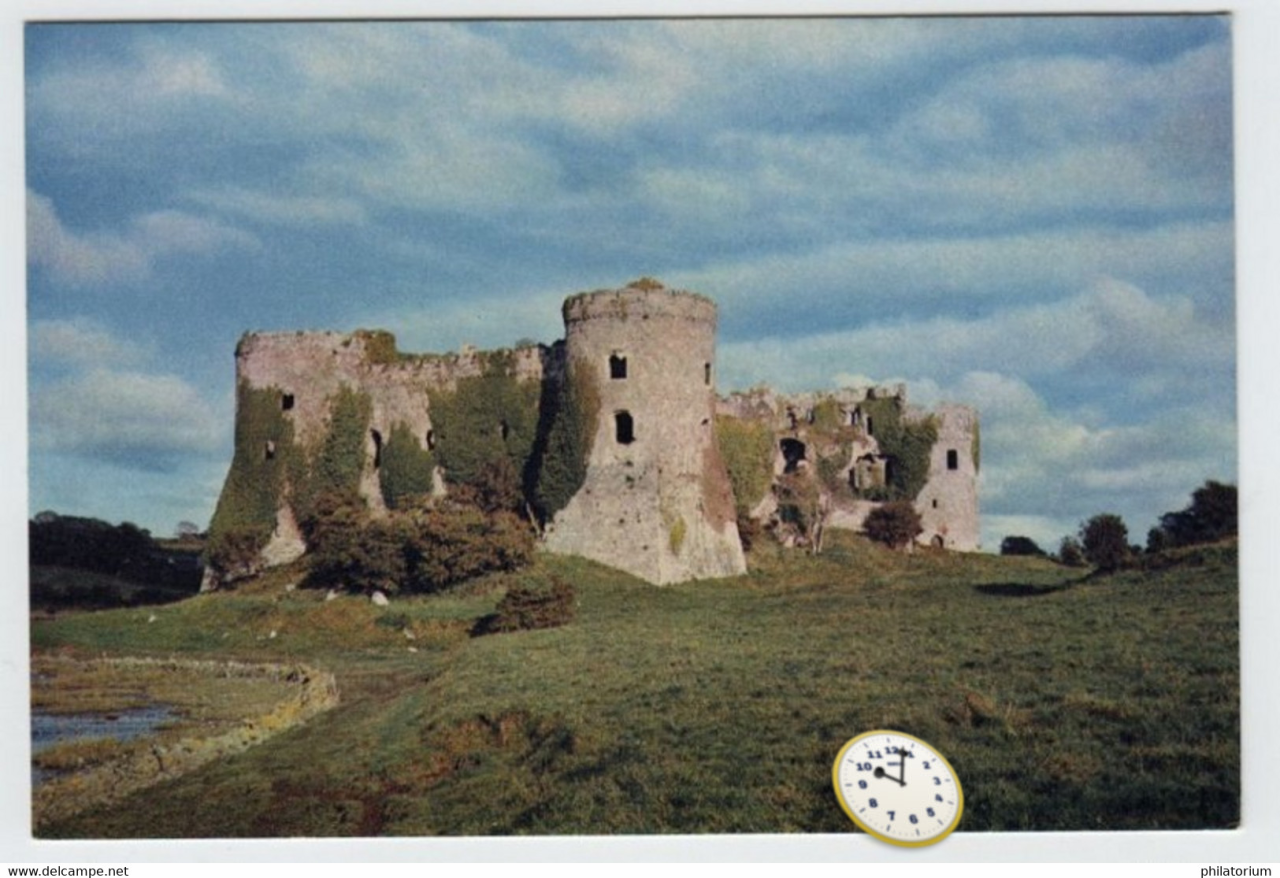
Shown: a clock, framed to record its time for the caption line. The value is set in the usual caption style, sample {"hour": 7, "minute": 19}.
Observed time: {"hour": 10, "minute": 3}
